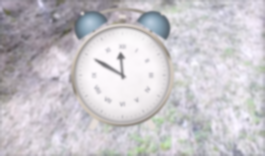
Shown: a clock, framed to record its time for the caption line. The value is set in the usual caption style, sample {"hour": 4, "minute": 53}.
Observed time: {"hour": 11, "minute": 50}
